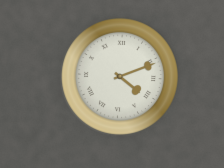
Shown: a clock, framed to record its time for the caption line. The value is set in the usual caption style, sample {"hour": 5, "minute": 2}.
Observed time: {"hour": 4, "minute": 11}
